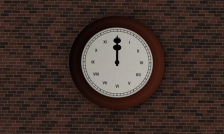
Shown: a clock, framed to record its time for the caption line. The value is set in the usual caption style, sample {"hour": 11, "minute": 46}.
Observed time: {"hour": 12, "minute": 0}
